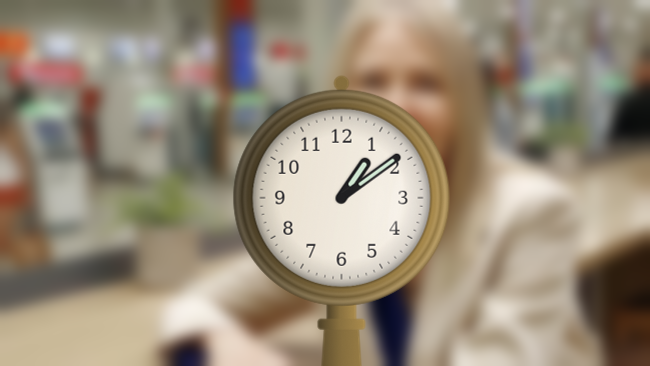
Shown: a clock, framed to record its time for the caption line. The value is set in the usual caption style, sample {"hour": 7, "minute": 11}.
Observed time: {"hour": 1, "minute": 9}
